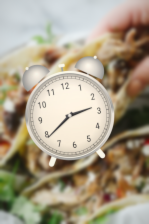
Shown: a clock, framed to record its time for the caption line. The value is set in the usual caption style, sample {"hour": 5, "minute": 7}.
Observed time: {"hour": 2, "minute": 39}
